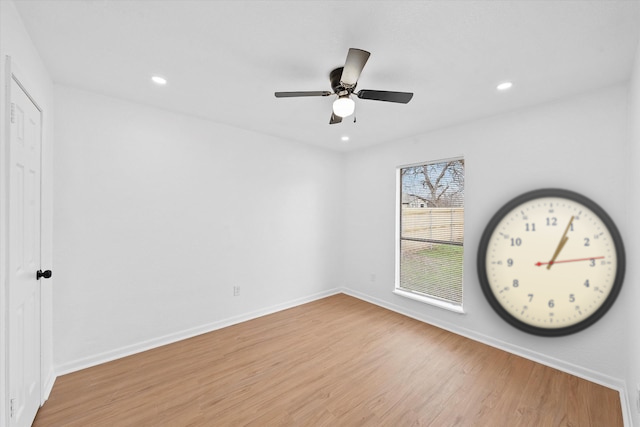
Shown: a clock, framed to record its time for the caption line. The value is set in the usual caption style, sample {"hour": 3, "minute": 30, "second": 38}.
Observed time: {"hour": 1, "minute": 4, "second": 14}
